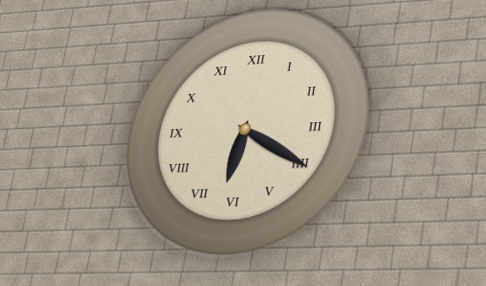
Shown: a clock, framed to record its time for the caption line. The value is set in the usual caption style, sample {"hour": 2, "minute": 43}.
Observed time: {"hour": 6, "minute": 20}
